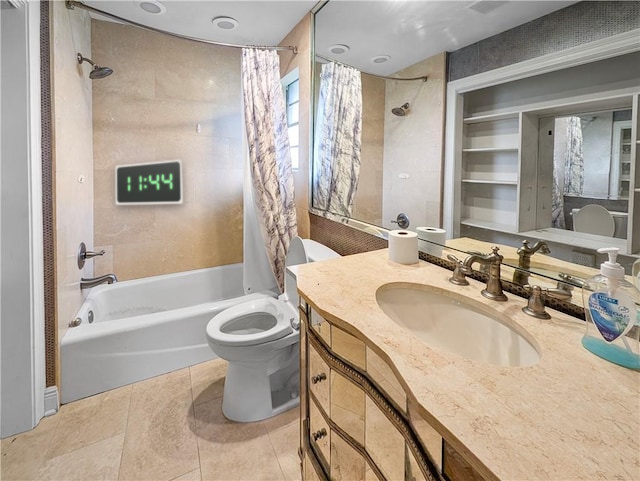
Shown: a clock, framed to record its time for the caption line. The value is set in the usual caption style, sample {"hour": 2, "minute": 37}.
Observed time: {"hour": 11, "minute": 44}
